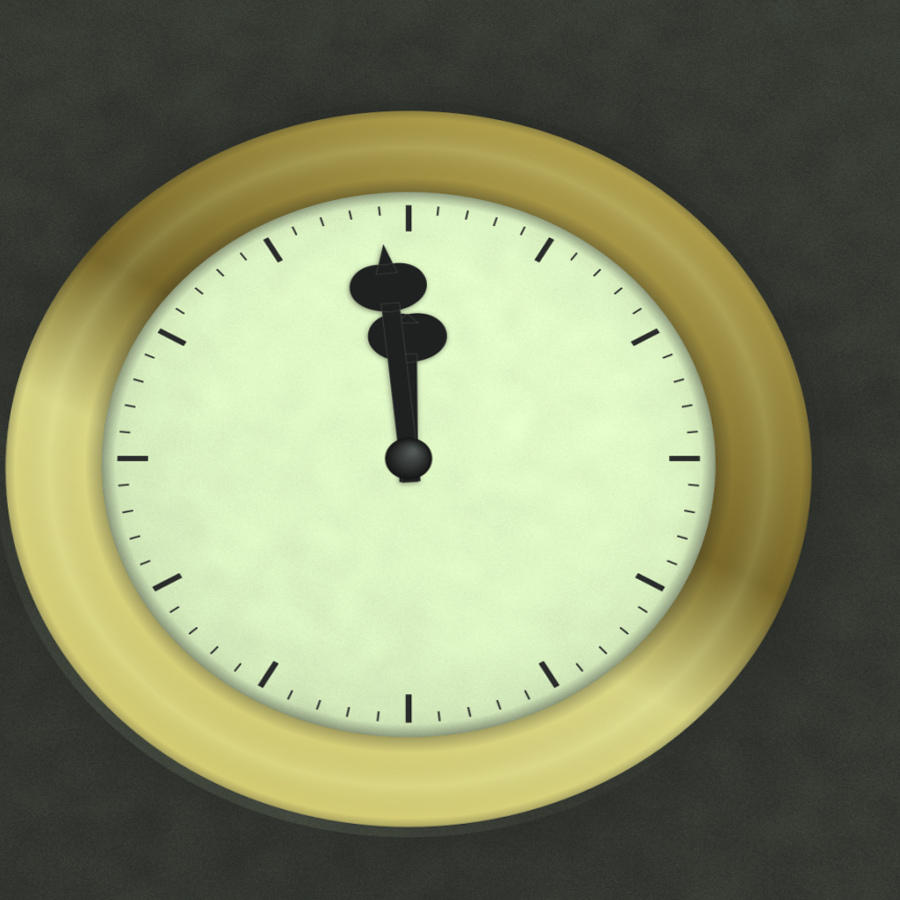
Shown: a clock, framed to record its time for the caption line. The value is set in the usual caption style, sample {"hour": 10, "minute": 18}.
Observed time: {"hour": 11, "minute": 59}
